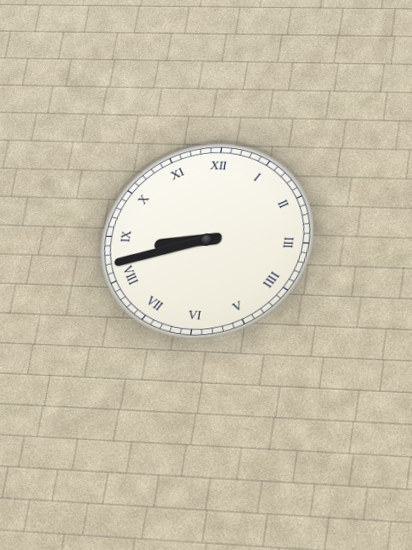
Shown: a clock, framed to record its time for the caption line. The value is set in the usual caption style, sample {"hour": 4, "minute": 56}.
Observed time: {"hour": 8, "minute": 42}
